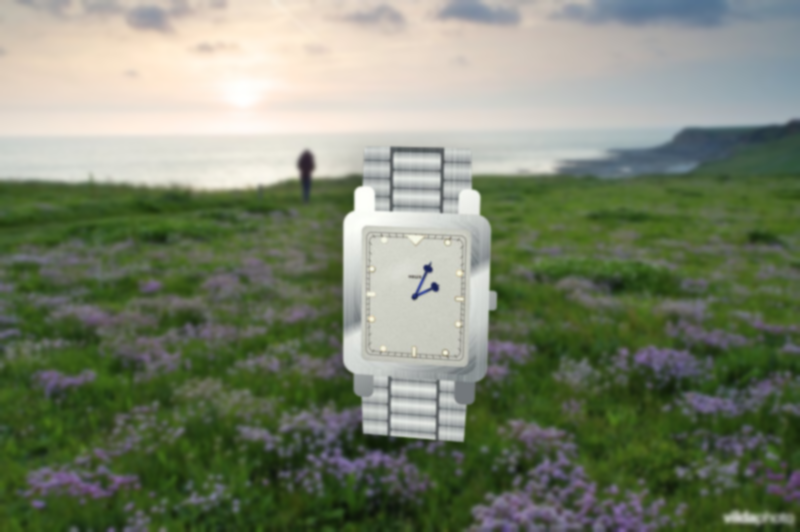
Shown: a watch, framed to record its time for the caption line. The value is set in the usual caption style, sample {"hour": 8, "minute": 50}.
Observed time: {"hour": 2, "minute": 4}
